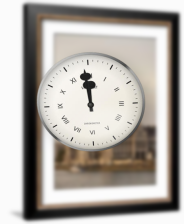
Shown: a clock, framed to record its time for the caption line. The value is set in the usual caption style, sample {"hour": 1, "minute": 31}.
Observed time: {"hour": 11, "minute": 59}
